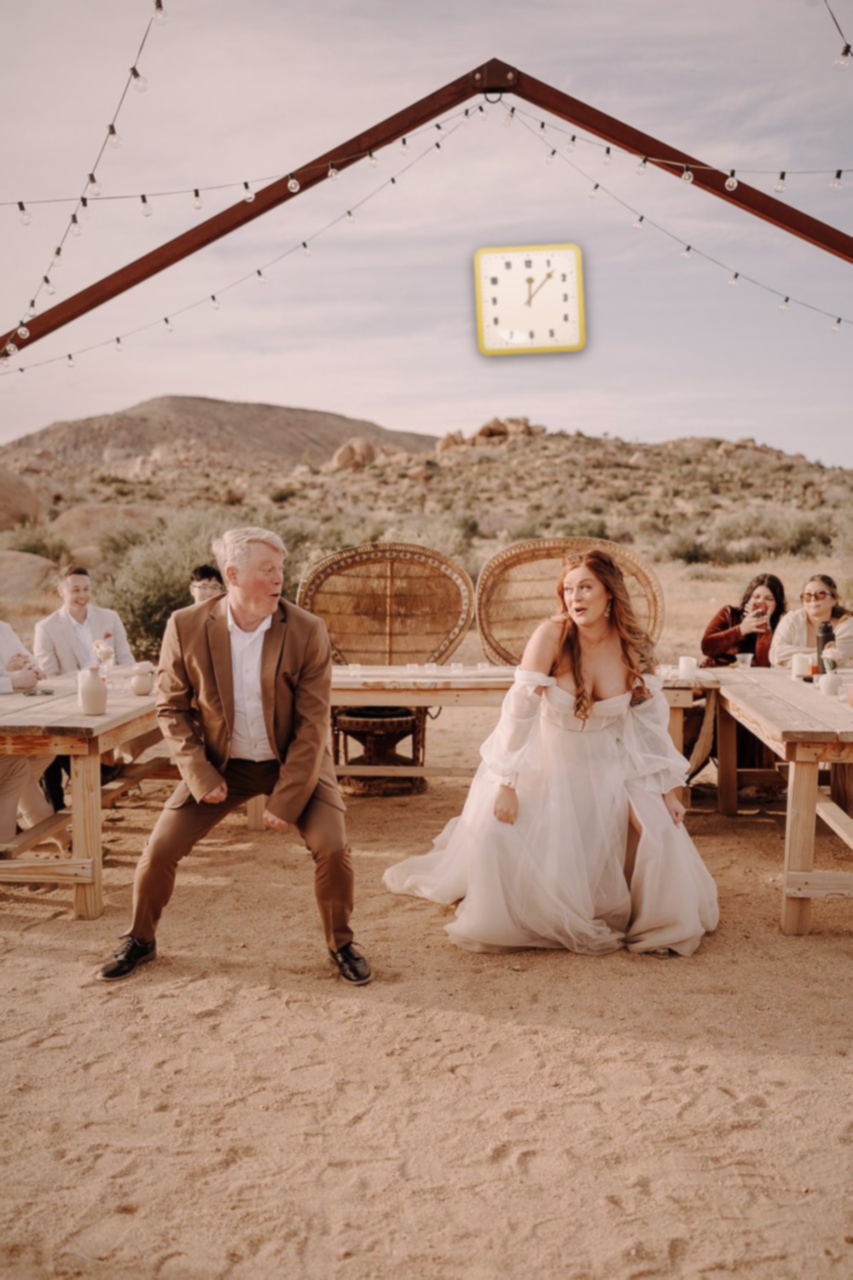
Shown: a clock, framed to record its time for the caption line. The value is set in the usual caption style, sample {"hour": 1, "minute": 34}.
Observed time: {"hour": 12, "minute": 7}
